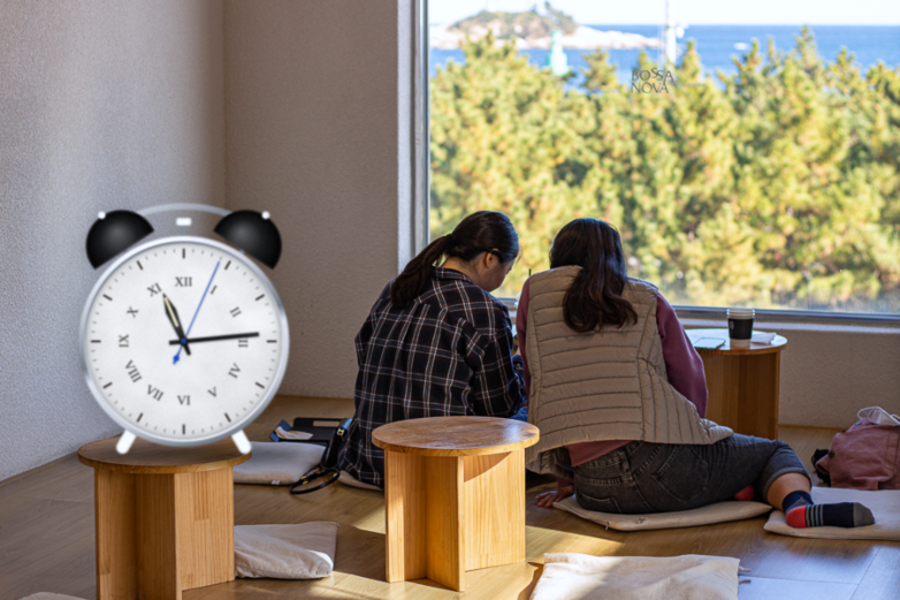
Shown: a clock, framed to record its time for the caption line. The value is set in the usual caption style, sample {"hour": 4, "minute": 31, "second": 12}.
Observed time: {"hour": 11, "minute": 14, "second": 4}
